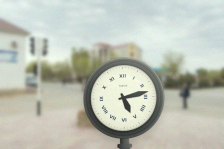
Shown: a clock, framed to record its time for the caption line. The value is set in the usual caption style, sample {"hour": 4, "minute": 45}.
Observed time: {"hour": 5, "minute": 13}
